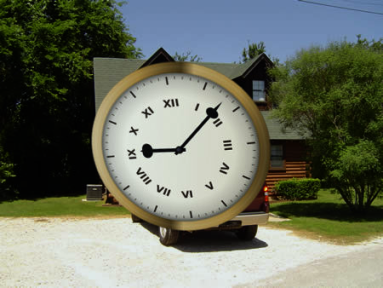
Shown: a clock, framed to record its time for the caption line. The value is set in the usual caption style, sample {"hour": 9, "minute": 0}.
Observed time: {"hour": 9, "minute": 8}
